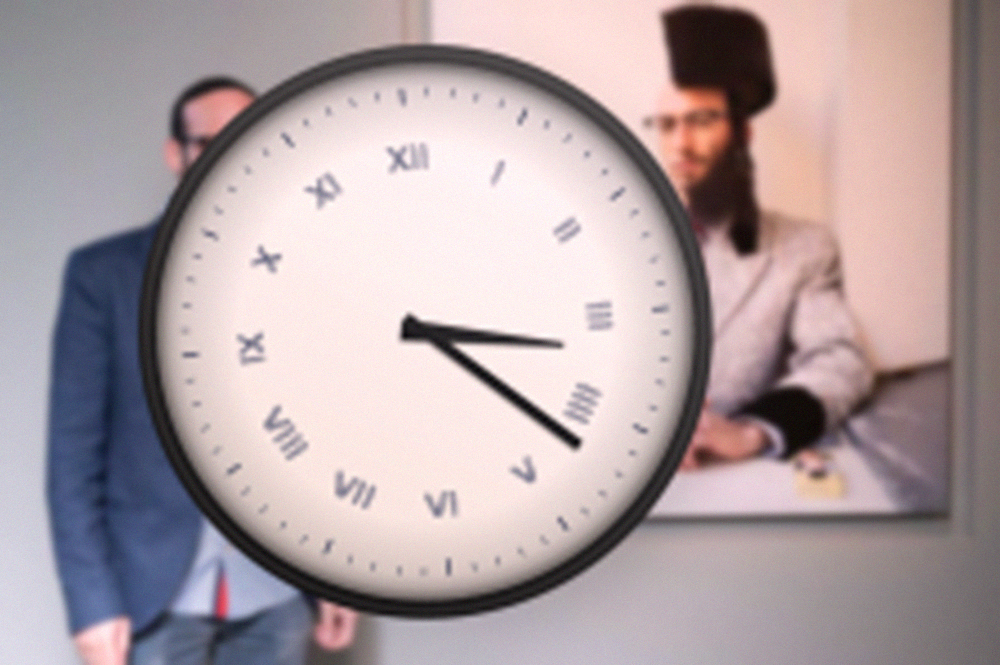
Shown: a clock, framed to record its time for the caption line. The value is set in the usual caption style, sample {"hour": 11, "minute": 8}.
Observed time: {"hour": 3, "minute": 22}
